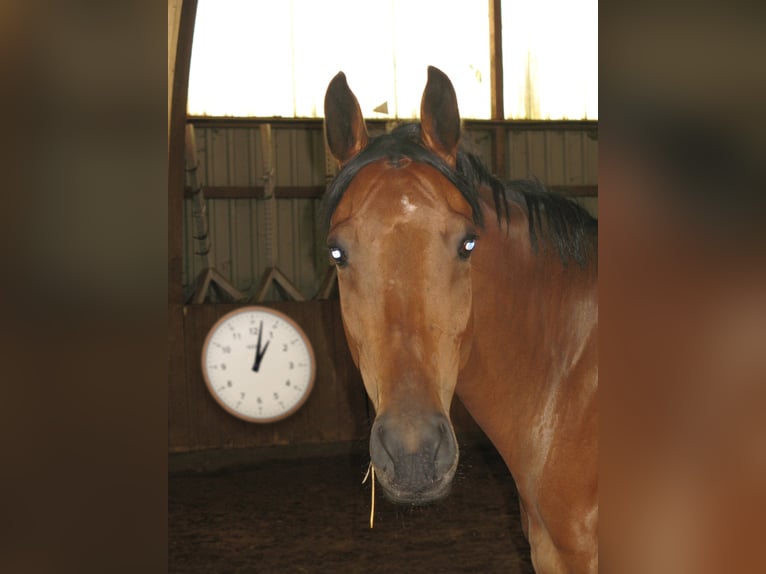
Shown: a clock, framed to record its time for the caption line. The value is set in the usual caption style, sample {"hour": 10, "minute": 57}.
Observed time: {"hour": 1, "minute": 2}
